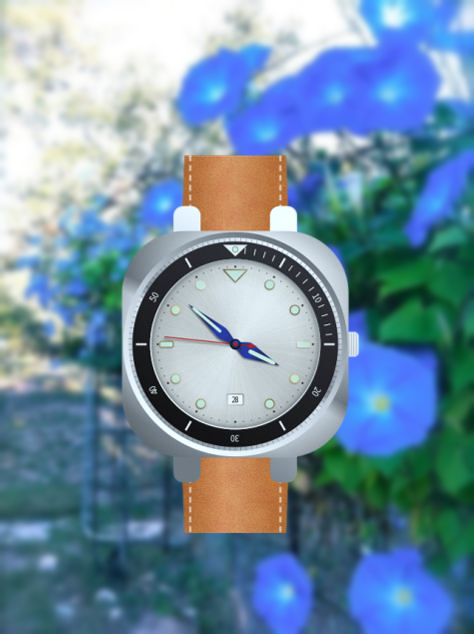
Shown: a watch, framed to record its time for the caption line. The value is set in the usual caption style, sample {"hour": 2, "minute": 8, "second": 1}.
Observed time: {"hour": 3, "minute": 51, "second": 46}
